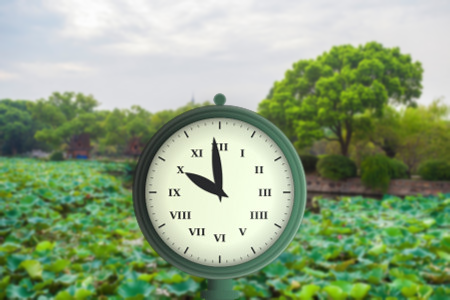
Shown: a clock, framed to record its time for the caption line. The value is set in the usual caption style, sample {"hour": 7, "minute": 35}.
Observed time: {"hour": 9, "minute": 59}
